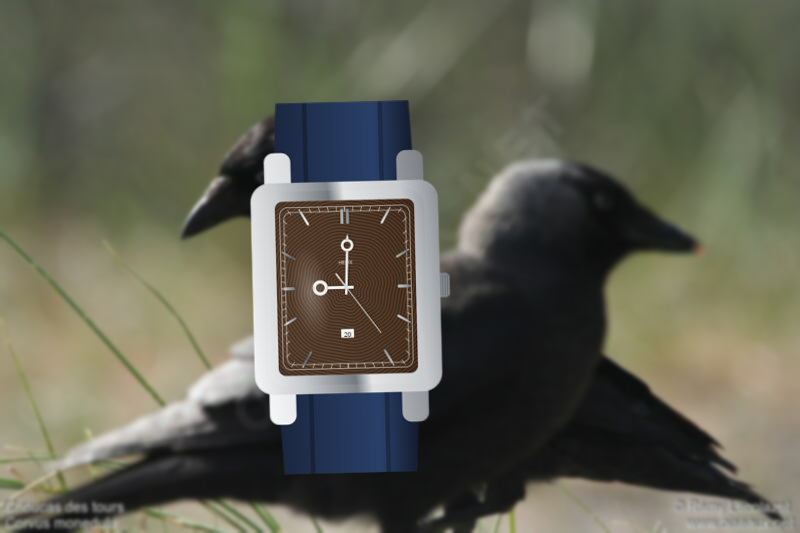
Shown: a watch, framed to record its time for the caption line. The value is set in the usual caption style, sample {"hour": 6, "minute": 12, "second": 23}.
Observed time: {"hour": 9, "minute": 0, "second": 24}
